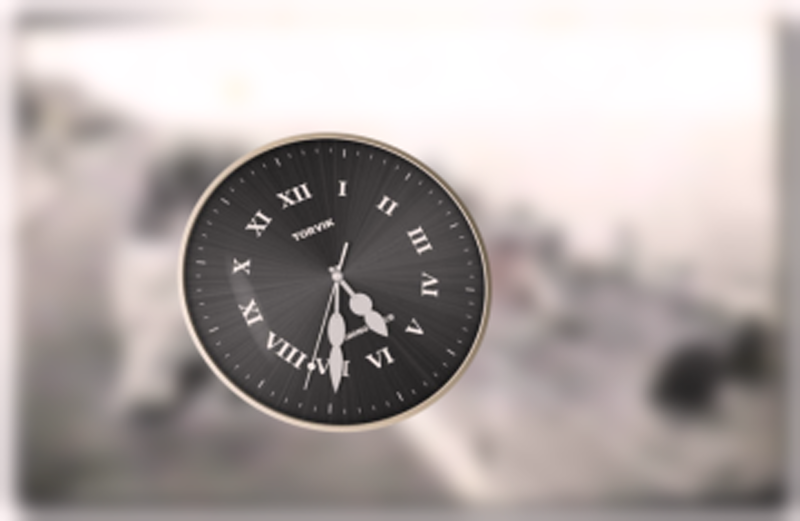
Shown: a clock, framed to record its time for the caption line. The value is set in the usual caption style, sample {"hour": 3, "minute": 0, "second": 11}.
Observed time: {"hour": 5, "minute": 34, "second": 37}
